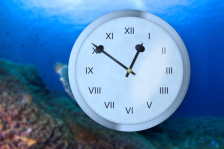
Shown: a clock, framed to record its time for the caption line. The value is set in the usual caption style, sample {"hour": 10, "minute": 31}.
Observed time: {"hour": 12, "minute": 51}
